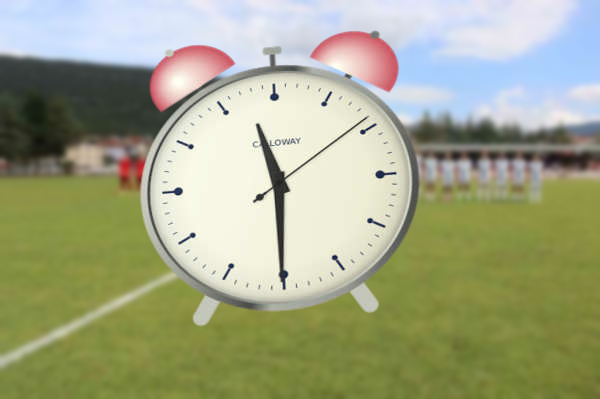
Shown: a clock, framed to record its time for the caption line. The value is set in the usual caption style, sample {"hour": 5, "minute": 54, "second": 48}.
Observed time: {"hour": 11, "minute": 30, "second": 9}
